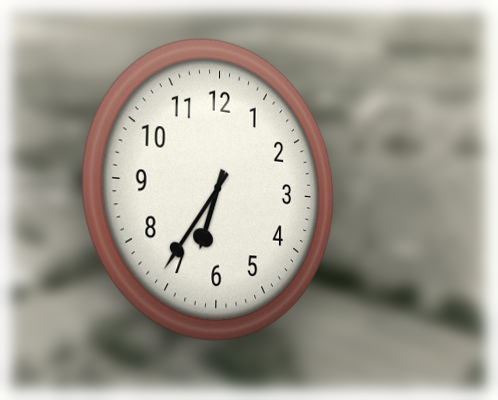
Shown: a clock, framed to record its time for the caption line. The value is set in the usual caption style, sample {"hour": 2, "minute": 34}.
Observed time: {"hour": 6, "minute": 36}
